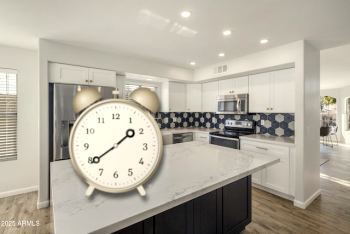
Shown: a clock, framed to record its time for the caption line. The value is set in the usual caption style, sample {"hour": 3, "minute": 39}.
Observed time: {"hour": 1, "minute": 39}
